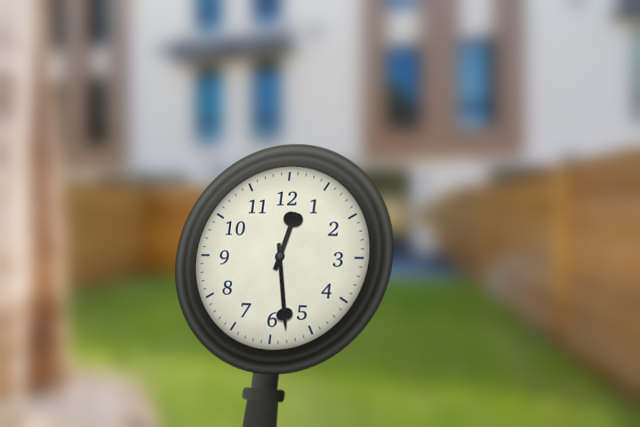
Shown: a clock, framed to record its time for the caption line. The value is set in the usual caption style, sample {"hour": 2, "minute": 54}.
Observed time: {"hour": 12, "minute": 28}
